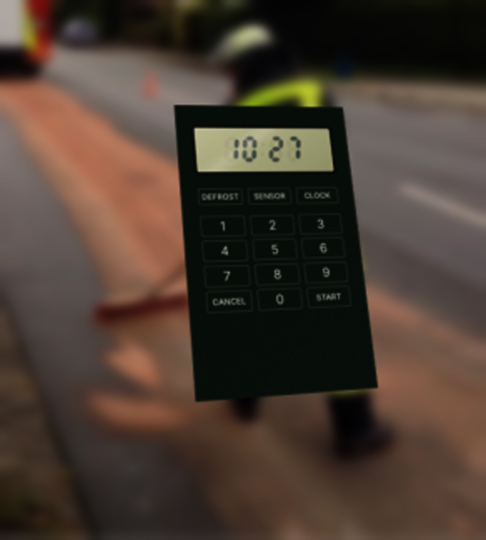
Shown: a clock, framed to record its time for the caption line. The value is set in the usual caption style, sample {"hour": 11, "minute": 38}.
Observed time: {"hour": 10, "minute": 27}
